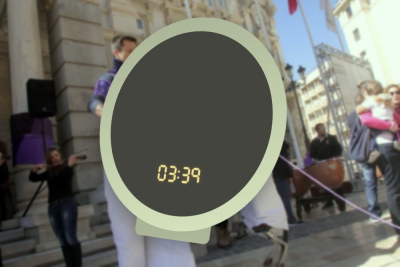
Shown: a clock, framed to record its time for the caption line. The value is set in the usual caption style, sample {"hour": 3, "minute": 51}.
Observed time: {"hour": 3, "minute": 39}
